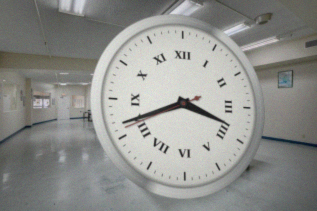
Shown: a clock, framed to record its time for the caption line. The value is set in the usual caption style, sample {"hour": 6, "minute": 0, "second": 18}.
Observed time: {"hour": 3, "minute": 41, "second": 41}
